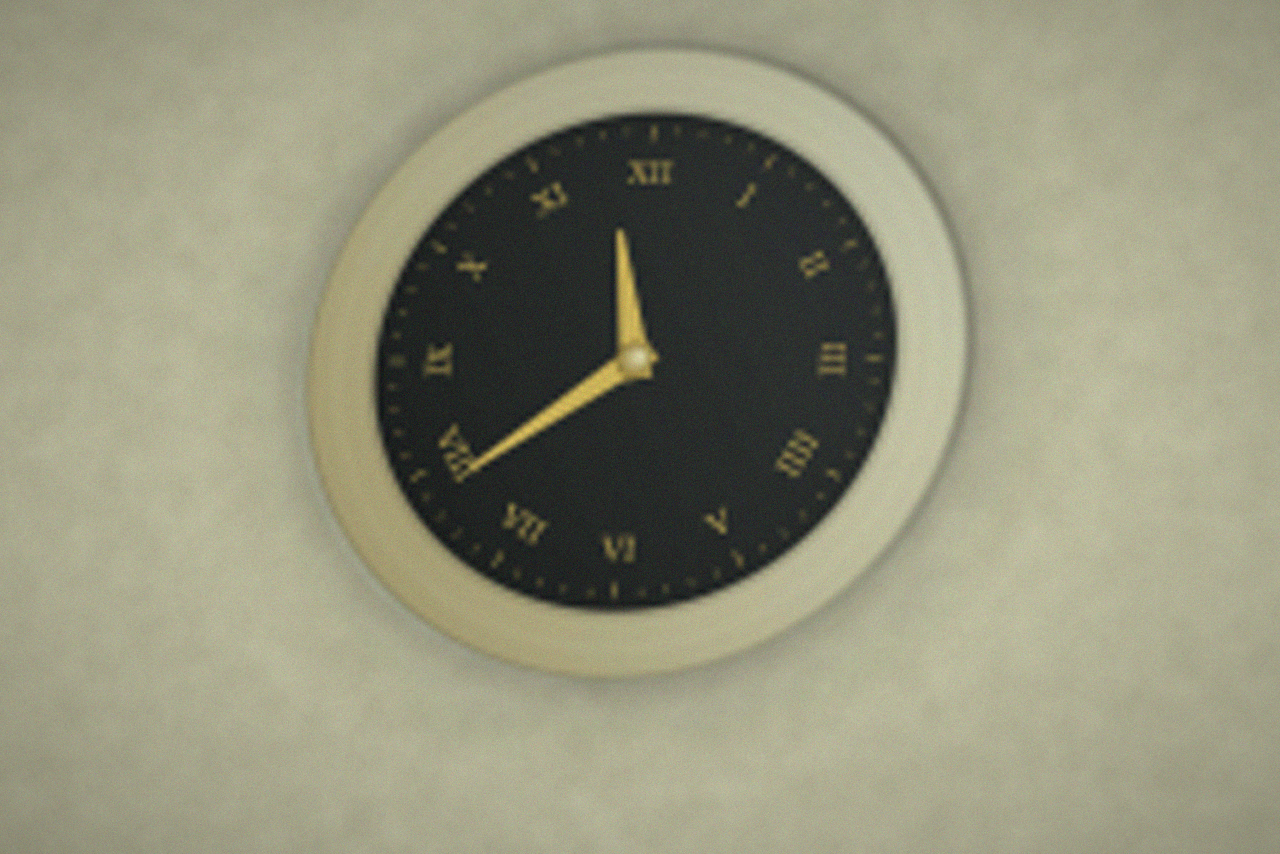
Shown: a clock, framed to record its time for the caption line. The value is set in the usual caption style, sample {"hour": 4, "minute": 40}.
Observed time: {"hour": 11, "minute": 39}
